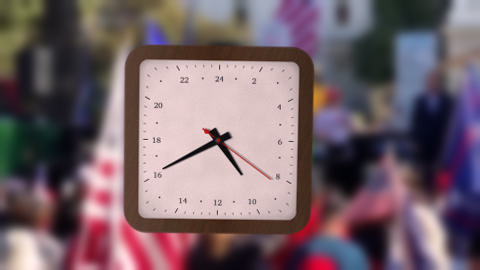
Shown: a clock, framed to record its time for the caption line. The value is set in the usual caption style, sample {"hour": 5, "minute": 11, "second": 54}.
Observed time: {"hour": 9, "minute": 40, "second": 21}
